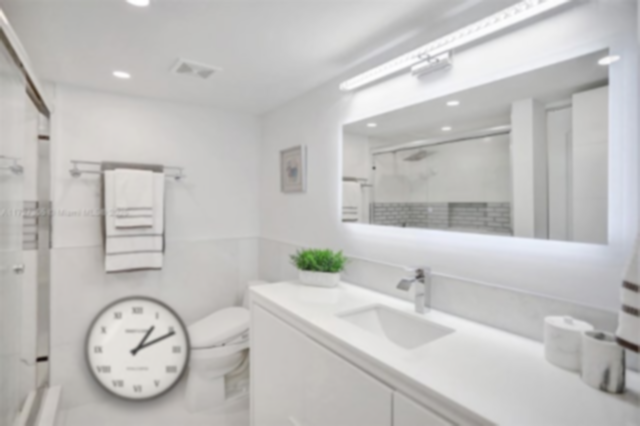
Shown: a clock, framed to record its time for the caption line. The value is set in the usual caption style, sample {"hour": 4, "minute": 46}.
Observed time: {"hour": 1, "minute": 11}
